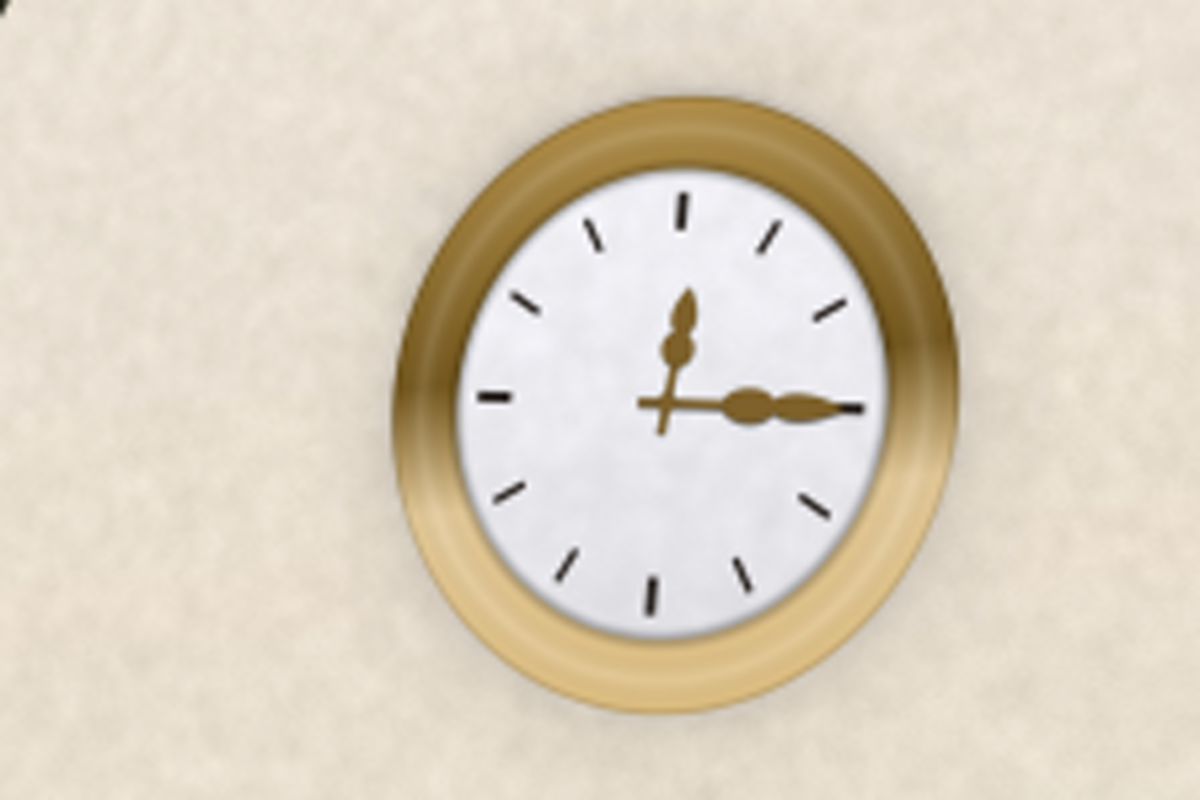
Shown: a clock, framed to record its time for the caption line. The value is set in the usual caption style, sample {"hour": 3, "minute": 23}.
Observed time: {"hour": 12, "minute": 15}
